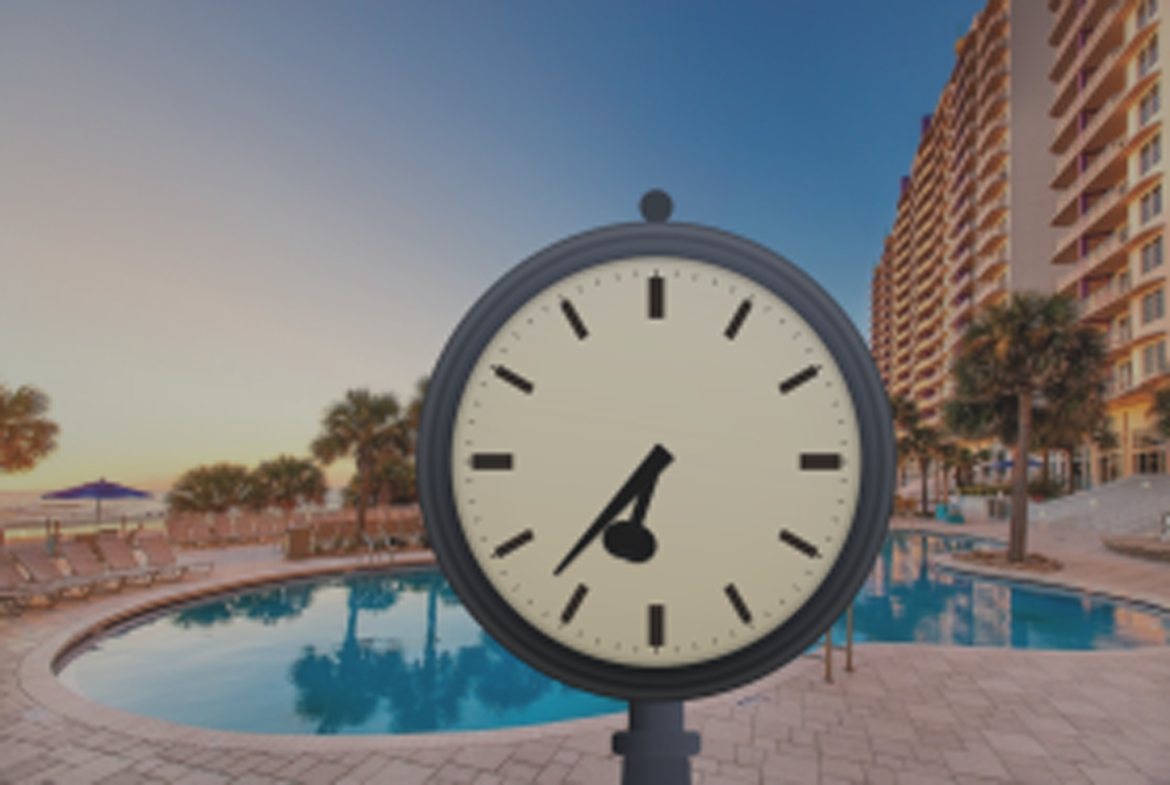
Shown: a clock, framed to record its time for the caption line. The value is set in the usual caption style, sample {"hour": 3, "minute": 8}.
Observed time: {"hour": 6, "minute": 37}
